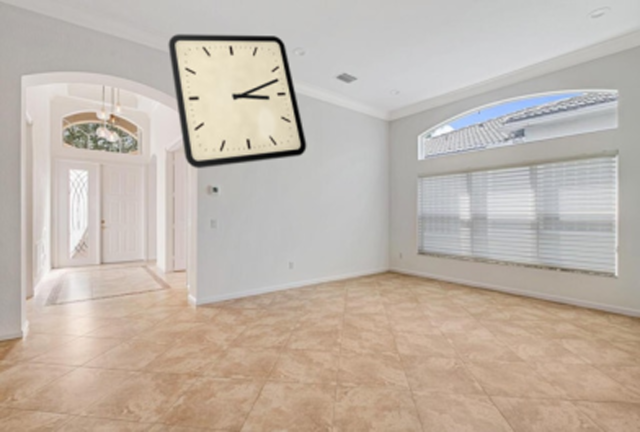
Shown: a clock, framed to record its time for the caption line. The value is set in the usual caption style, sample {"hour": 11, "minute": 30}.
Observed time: {"hour": 3, "minute": 12}
